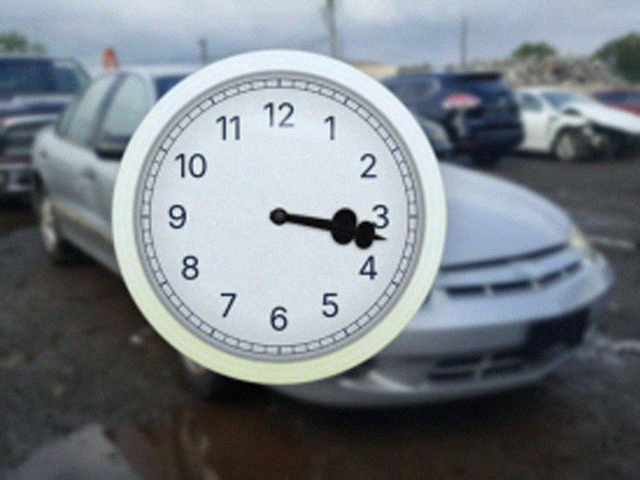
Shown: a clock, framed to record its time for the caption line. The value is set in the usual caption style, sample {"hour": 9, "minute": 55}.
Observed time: {"hour": 3, "minute": 17}
